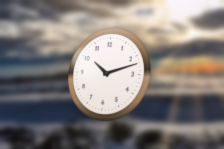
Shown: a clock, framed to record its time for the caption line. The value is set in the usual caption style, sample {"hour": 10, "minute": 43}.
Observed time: {"hour": 10, "minute": 12}
